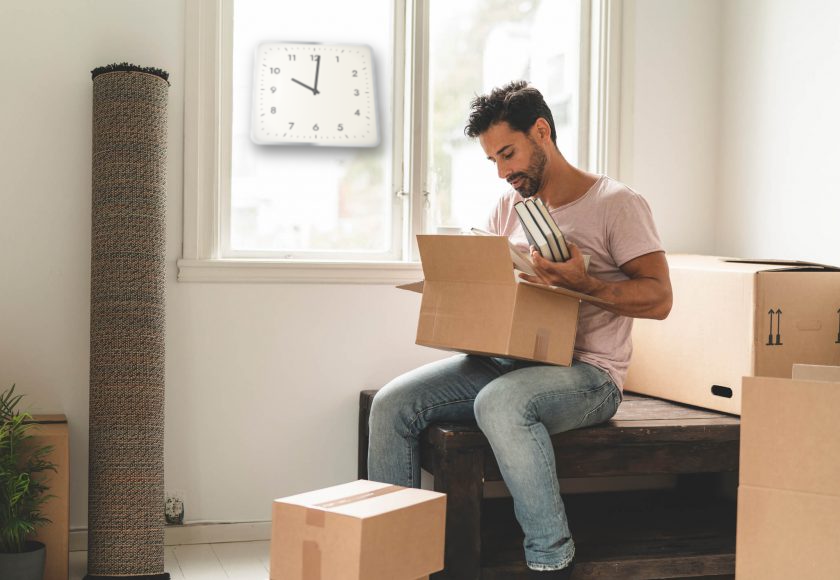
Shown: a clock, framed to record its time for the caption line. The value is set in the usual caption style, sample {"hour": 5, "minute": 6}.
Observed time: {"hour": 10, "minute": 1}
